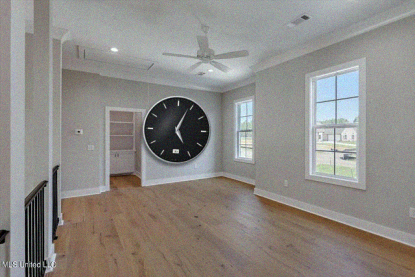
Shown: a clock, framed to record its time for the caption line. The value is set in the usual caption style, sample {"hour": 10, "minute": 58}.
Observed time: {"hour": 5, "minute": 4}
